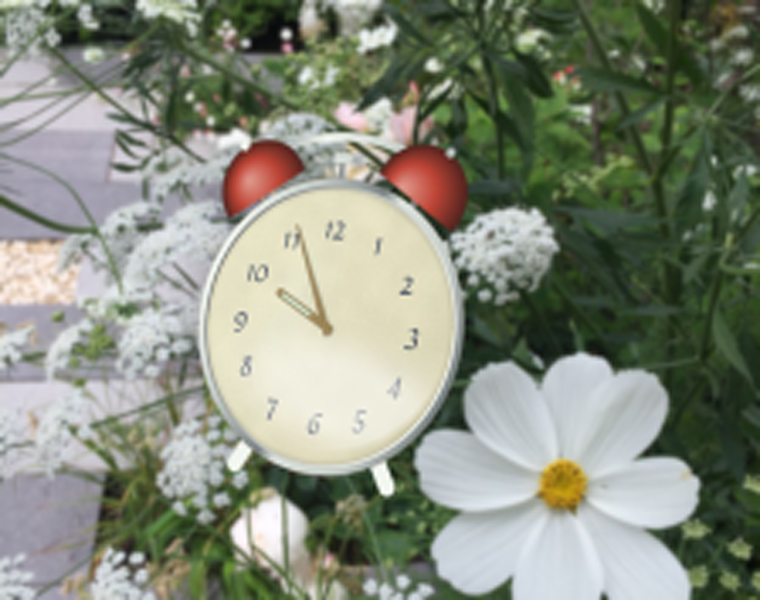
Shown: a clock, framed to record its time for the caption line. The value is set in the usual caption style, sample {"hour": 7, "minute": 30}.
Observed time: {"hour": 9, "minute": 56}
